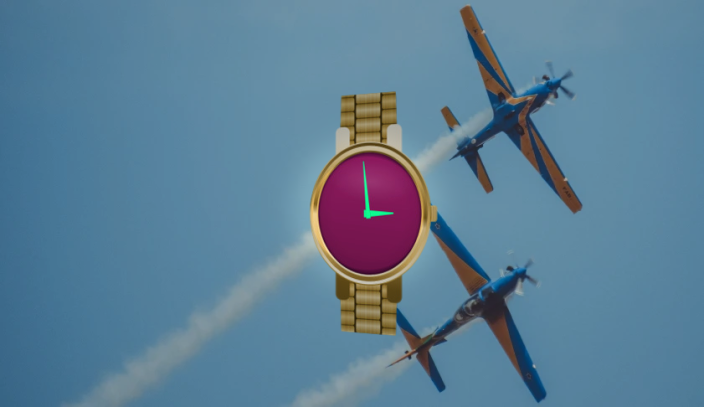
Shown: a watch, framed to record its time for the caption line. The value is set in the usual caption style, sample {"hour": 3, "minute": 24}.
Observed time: {"hour": 2, "minute": 59}
